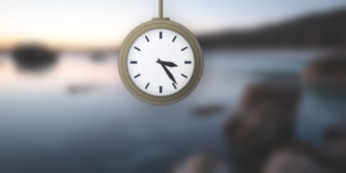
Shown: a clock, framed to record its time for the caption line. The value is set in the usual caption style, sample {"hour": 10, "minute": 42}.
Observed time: {"hour": 3, "minute": 24}
